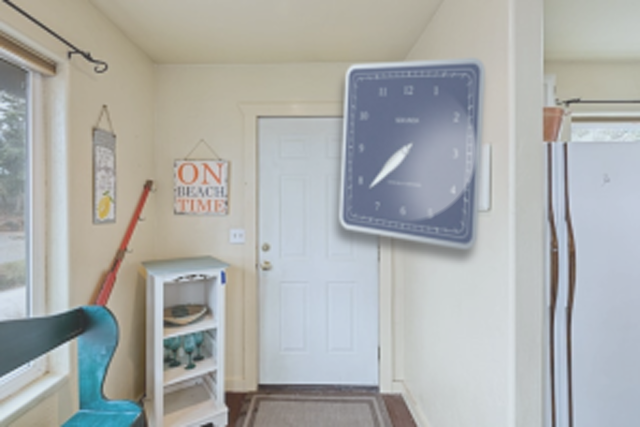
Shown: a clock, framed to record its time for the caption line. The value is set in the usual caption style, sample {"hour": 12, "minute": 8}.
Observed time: {"hour": 7, "minute": 38}
